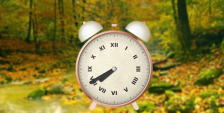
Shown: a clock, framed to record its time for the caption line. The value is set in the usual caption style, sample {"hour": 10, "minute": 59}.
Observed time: {"hour": 7, "minute": 40}
